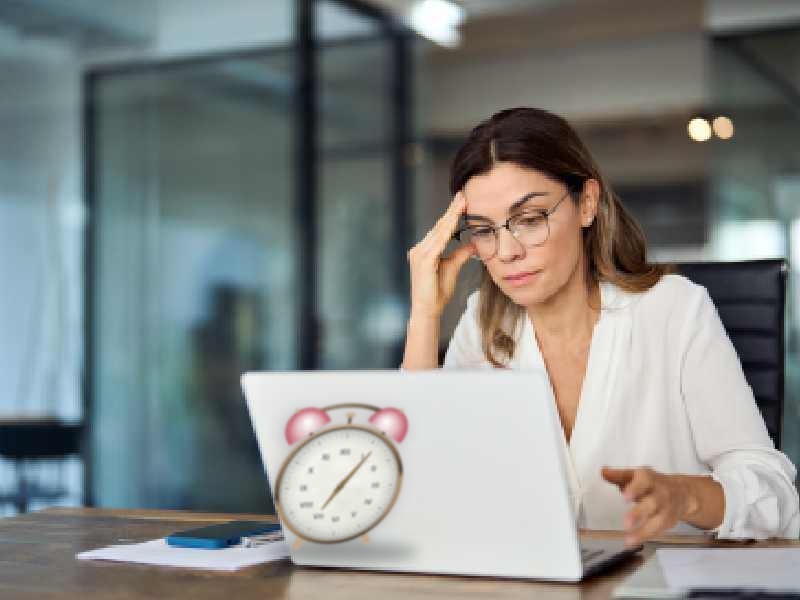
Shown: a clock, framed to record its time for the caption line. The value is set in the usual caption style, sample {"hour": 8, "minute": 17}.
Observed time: {"hour": 7, "minute": 6}
